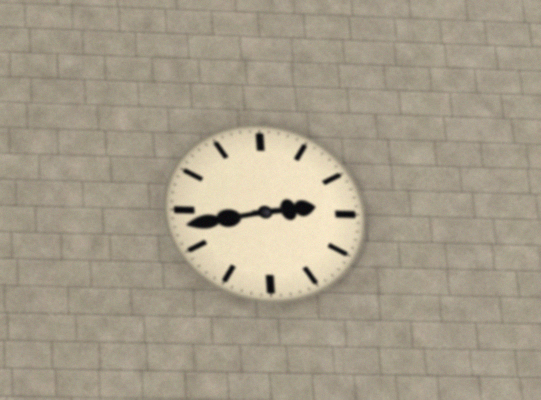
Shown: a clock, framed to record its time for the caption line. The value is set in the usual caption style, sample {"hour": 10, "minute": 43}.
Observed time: {"hour": 2, "minute": 43}
